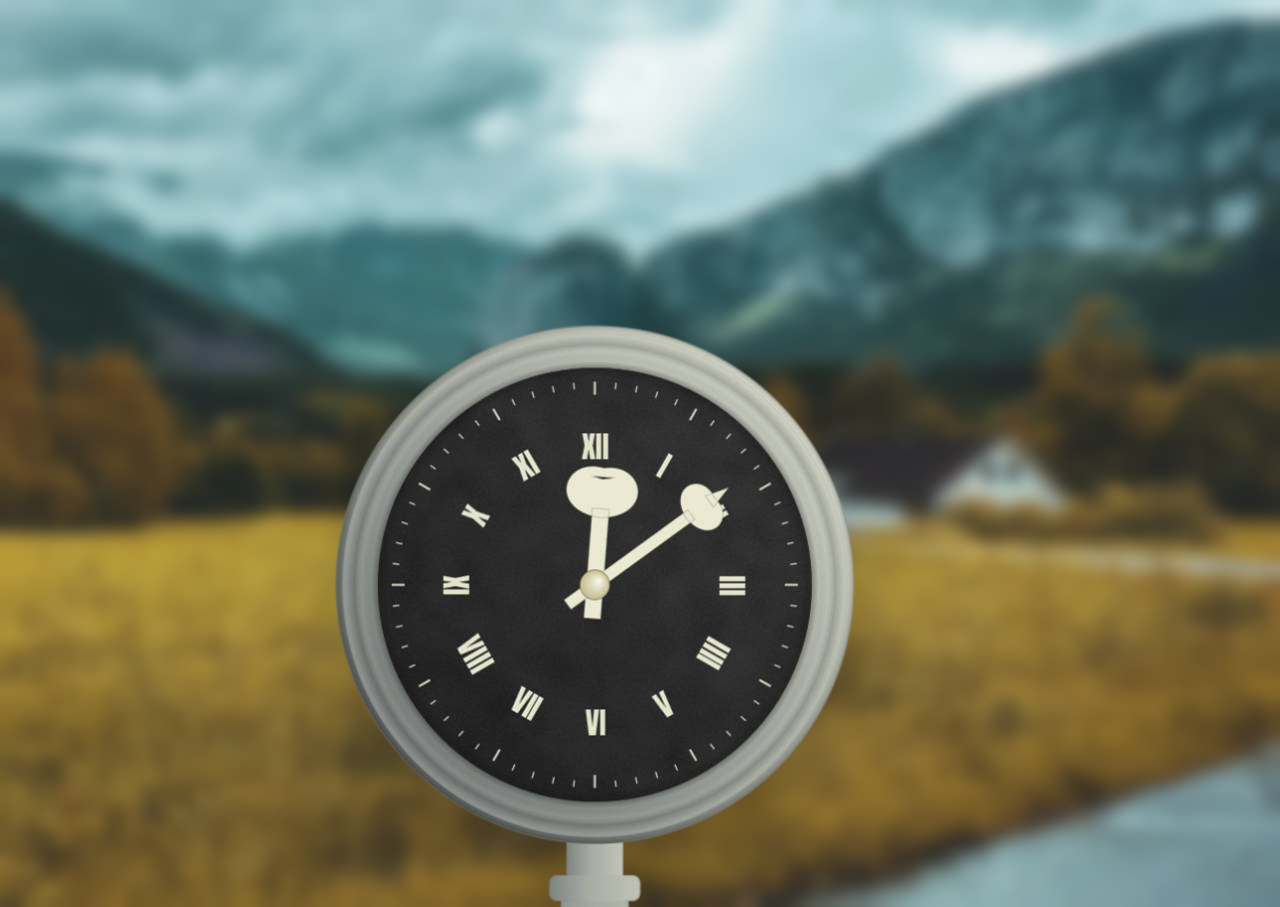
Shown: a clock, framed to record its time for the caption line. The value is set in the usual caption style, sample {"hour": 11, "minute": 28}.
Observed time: {"hour": 12, "minute": 9}
